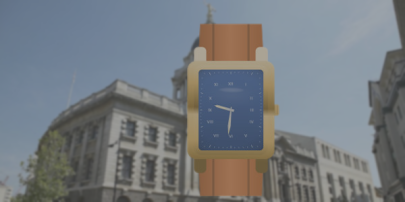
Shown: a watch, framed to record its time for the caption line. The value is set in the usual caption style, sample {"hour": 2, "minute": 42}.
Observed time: {"hour": 9, "minute": 31}
